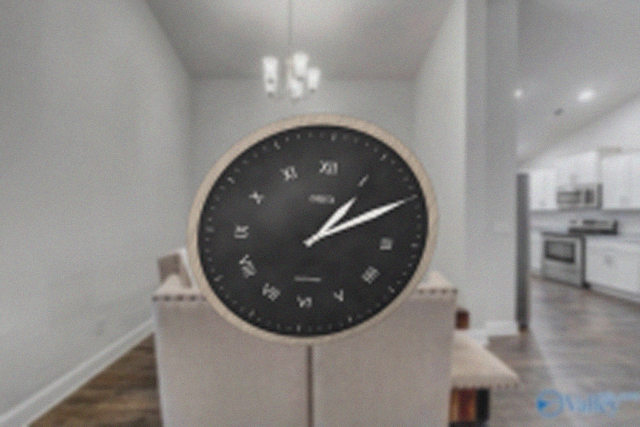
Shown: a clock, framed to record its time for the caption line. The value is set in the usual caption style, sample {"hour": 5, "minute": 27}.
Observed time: {"hour": 1, "minute": 10}
